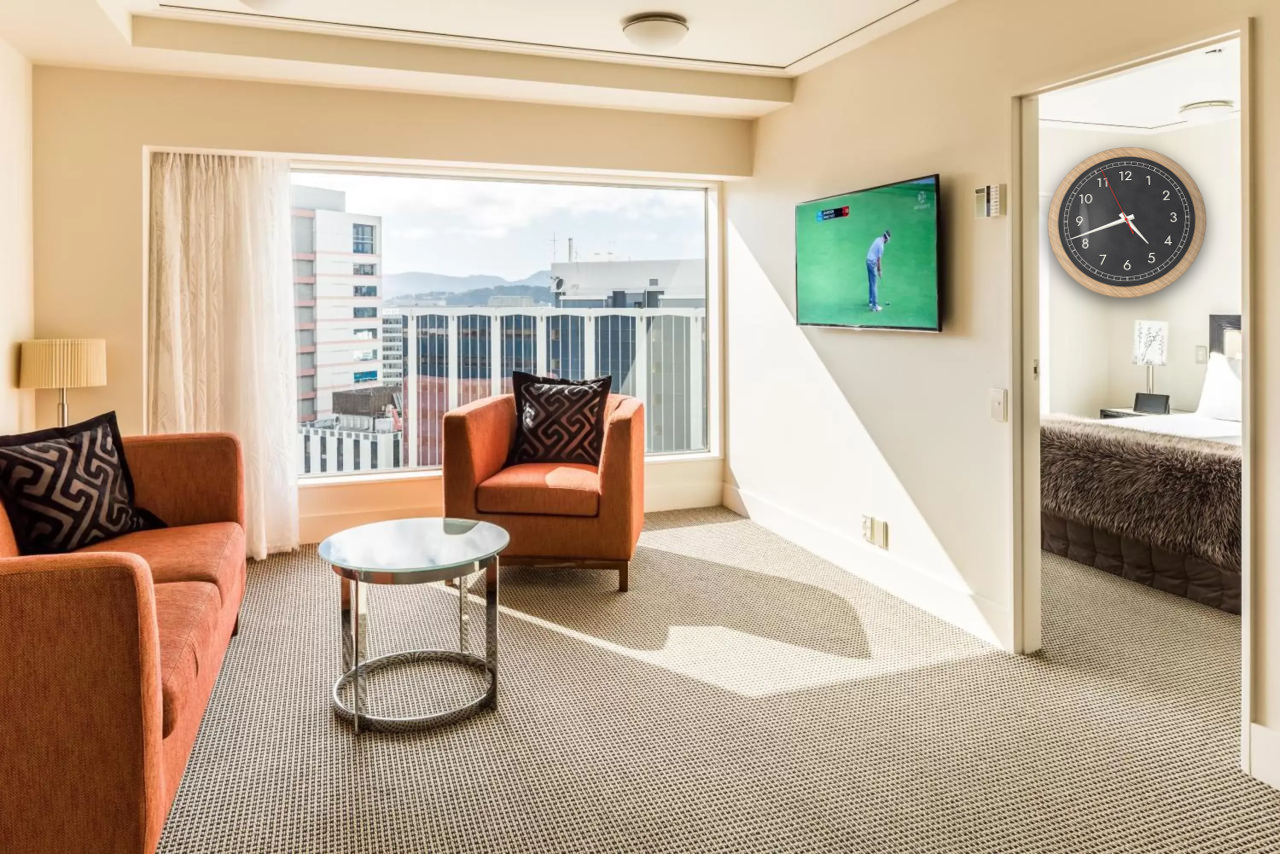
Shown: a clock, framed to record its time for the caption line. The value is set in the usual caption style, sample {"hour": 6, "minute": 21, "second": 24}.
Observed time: {"hour": 4, "minute": 41, "second": 56}
